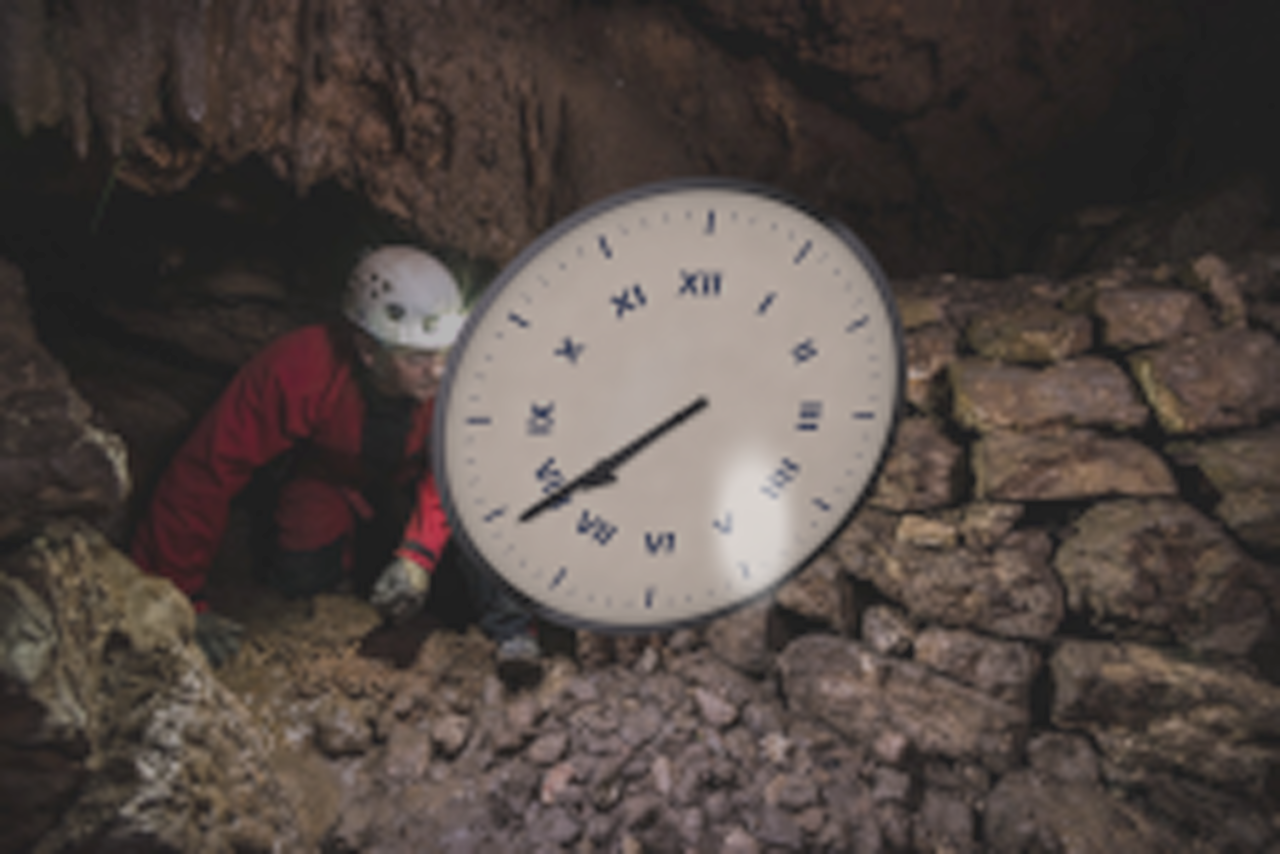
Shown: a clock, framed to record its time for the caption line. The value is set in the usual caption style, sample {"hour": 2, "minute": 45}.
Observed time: {"hour": 7, "minute": 39}
